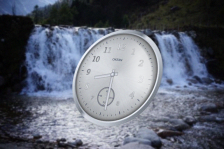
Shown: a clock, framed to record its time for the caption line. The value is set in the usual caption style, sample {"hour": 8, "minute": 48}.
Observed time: {"hour": 8, "minute": 29}
